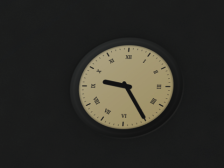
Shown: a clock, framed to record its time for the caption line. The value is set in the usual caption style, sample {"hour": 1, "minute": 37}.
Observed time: {"hour": 9, "minute": 25}
